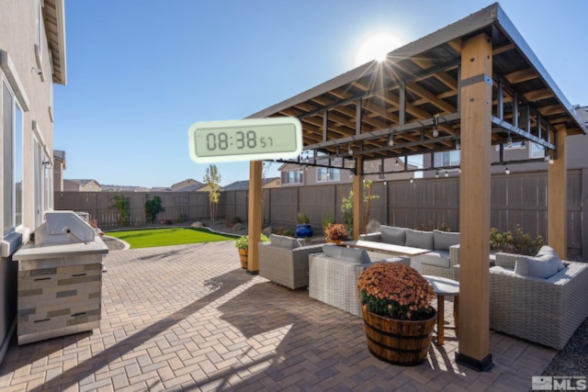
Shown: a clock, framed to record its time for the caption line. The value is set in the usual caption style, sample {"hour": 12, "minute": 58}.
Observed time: {"hour": 8, "minute": 38}
